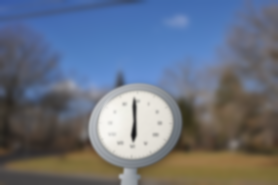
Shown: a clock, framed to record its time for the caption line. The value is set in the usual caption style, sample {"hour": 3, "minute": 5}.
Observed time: {"hour": 5, "minute": 59}
